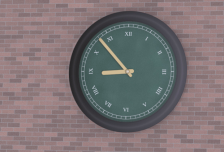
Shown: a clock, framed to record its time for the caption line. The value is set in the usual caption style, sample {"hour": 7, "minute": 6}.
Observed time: {"hour": 8, "minute": 53}
